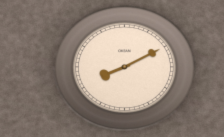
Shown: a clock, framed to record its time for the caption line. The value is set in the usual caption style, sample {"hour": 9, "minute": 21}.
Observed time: {"hour": 8, "minute": 10}
